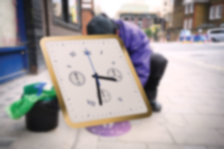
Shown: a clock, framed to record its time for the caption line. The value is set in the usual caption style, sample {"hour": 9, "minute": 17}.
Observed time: {"hour": 3, "minute": 32}
